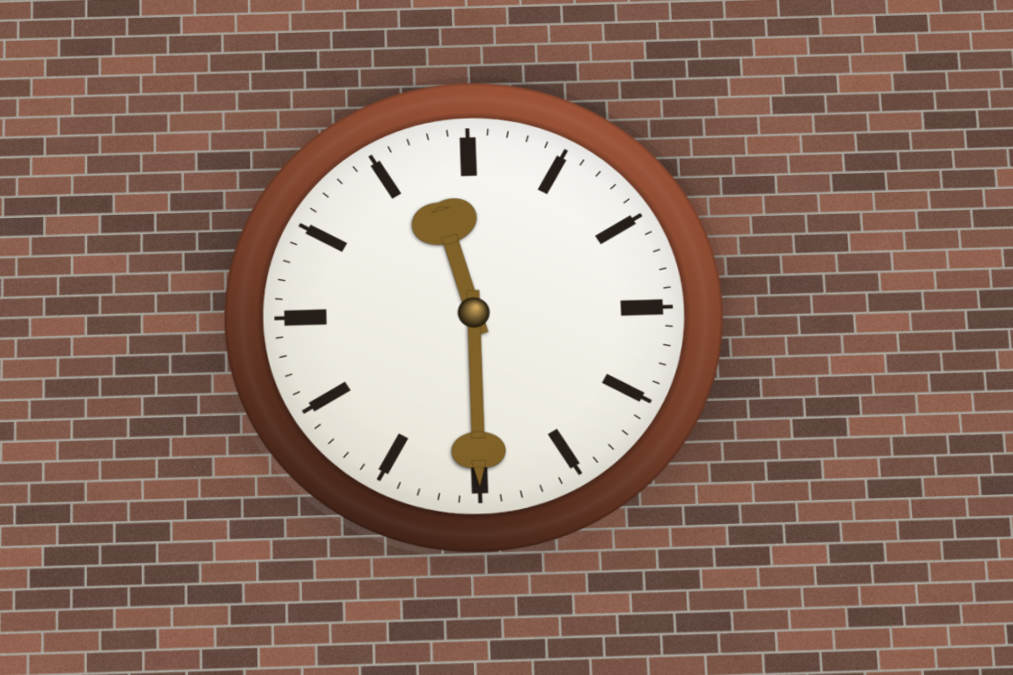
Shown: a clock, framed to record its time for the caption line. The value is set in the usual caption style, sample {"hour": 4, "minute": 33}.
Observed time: {"hour": 11, "minute": 30}
